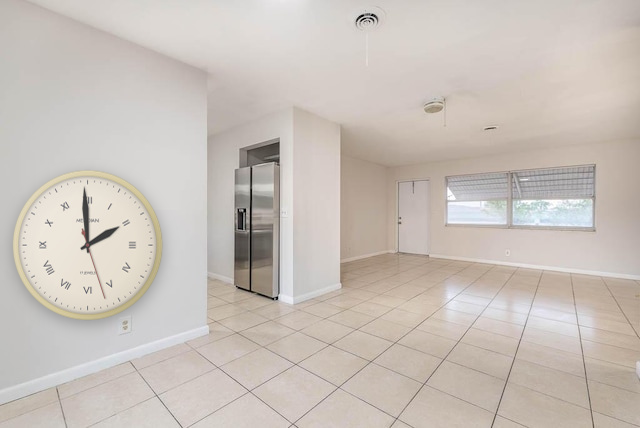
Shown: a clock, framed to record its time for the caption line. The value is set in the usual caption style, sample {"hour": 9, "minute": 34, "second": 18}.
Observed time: {"hour": 1, "minute": 59, "second": 27}
